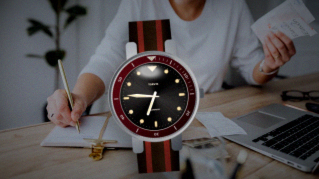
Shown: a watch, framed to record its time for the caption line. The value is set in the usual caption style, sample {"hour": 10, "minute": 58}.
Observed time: {"hour": 6, "minute": 46}
